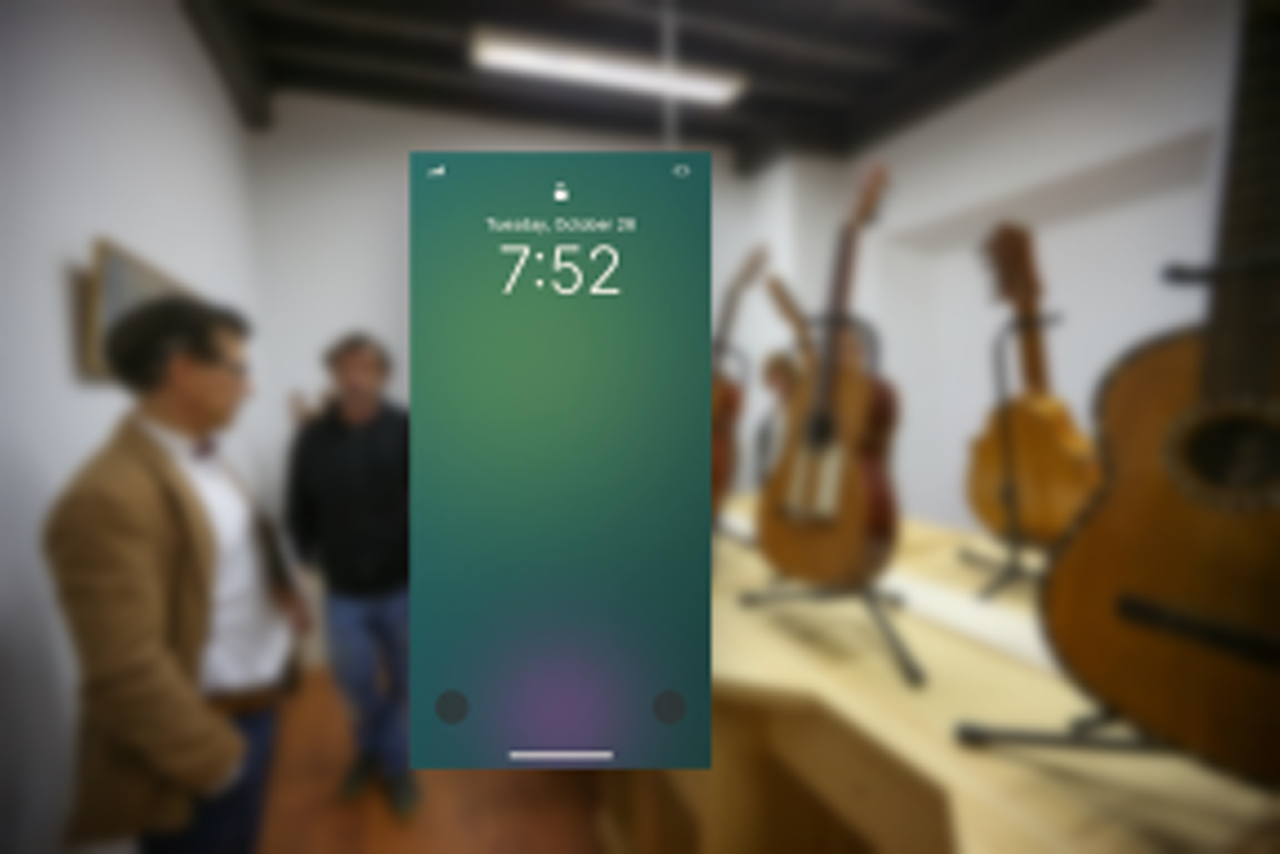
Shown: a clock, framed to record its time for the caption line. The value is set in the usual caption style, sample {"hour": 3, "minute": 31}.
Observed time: {"hour": 7, "minute": 52}
